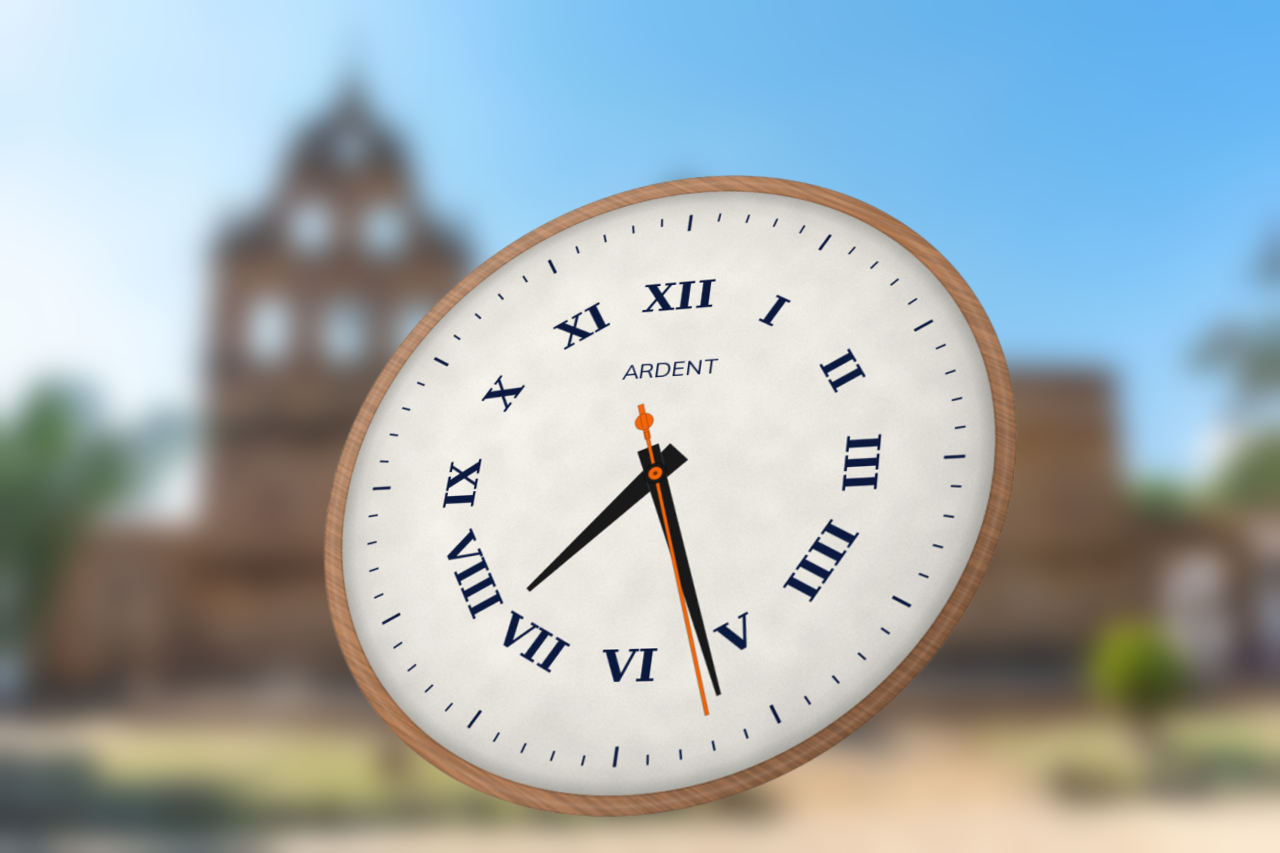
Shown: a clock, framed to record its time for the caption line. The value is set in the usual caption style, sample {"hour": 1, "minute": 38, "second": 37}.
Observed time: {"hour": 7, "minute": 26, "second": 27}
